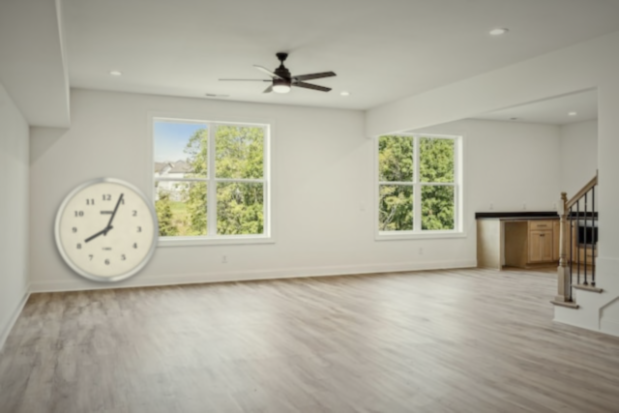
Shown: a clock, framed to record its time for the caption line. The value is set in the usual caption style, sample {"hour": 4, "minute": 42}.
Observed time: {"hour": 8, "minute": 4}
